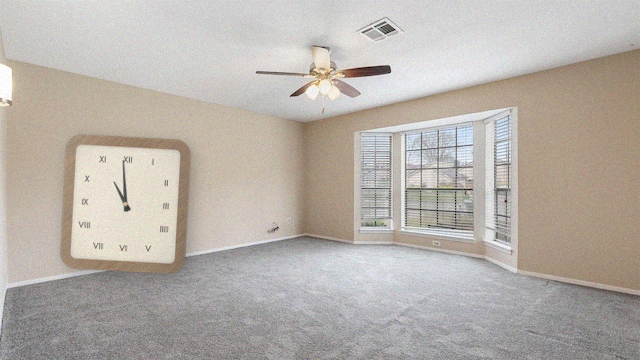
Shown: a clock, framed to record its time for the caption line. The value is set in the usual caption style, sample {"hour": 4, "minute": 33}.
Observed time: {"hour": 10, "minute": 59}
